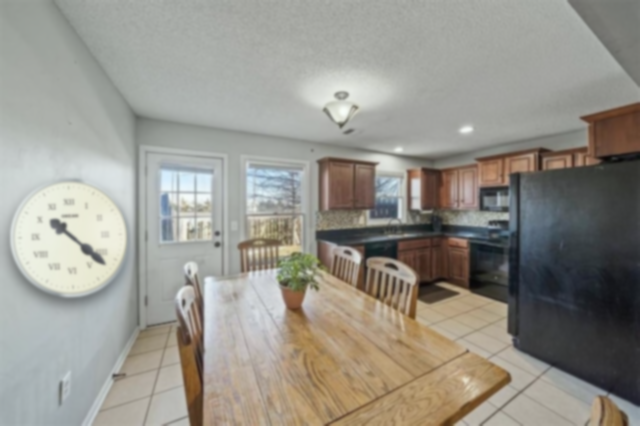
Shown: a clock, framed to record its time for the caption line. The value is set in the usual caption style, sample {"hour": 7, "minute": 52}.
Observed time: {"hour": 10, "minute": 22}
